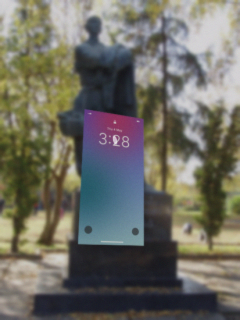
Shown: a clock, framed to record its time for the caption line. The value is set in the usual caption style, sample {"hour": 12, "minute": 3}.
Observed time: {"hour": 3, "minute": 28}
